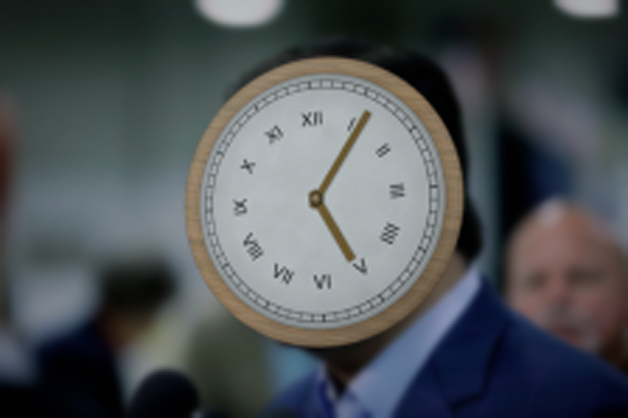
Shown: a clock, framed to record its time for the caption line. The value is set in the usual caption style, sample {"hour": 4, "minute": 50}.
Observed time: {"hour": 5, "minute": 6}
